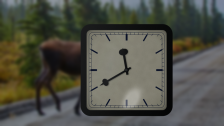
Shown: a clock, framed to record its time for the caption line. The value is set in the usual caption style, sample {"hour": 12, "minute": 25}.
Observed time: {"hour": 11, "minute": 40}
